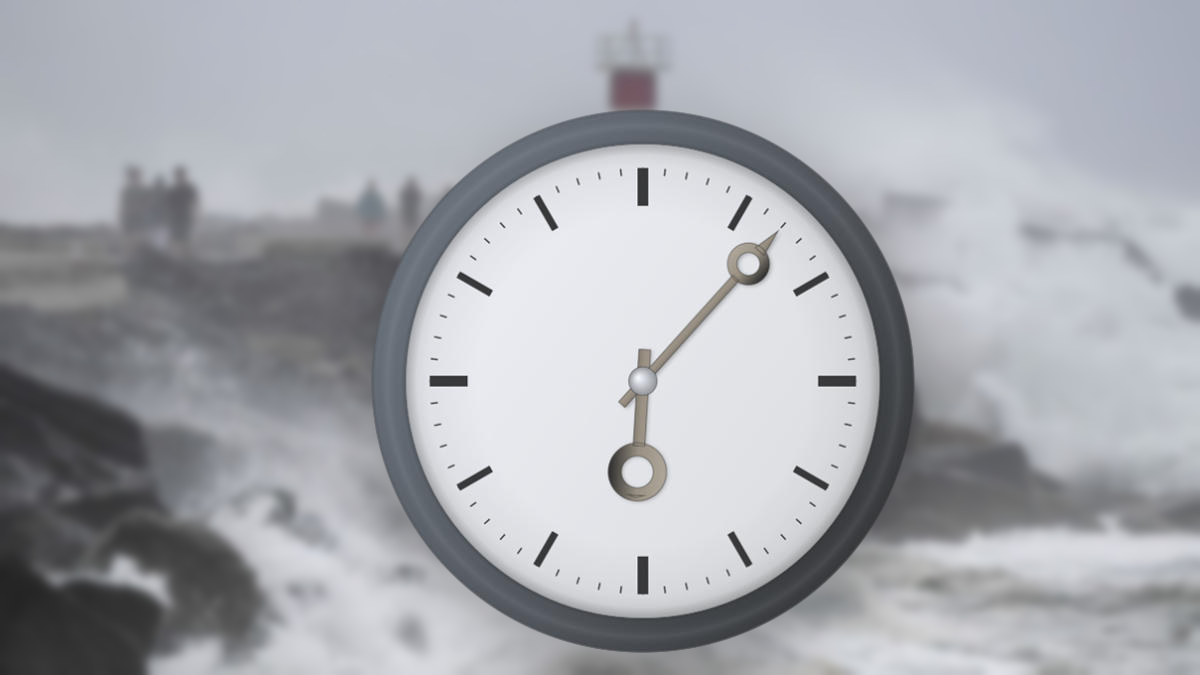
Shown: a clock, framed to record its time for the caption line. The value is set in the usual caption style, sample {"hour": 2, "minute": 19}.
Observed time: {"hour": 6, "minute": 7}
